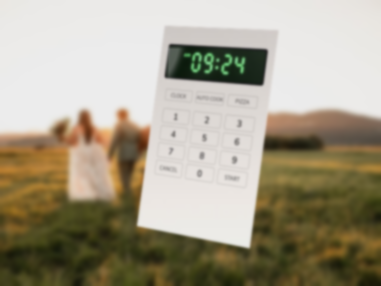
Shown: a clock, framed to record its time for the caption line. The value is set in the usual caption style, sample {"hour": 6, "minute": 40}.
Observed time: {"hour": 9, "minute": 24}
